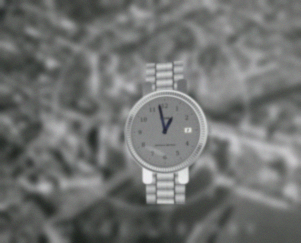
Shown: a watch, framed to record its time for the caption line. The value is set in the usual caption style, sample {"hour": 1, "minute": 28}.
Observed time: {"hour": 12, "minute": 58}
